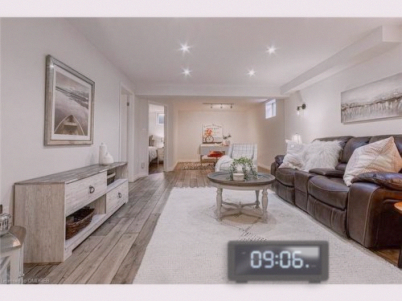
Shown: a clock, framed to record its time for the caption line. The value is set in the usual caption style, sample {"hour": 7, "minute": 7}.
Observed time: {"hour": 9, "minute": 6}
